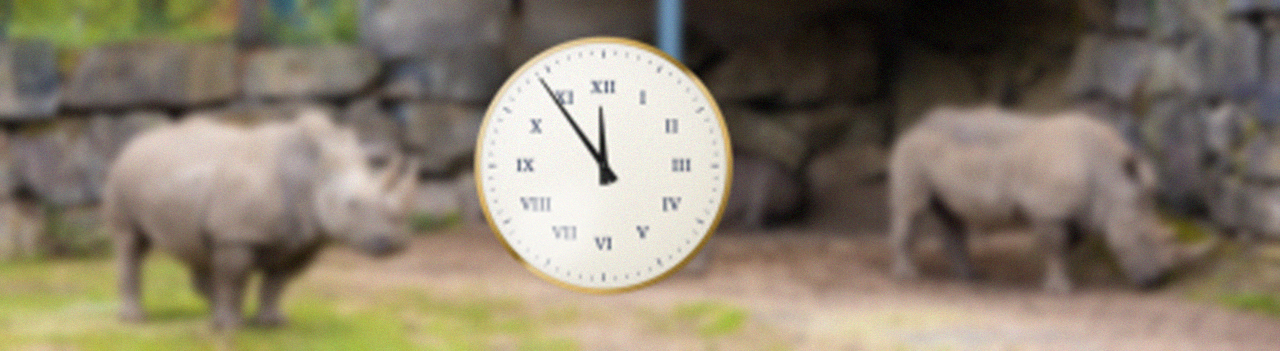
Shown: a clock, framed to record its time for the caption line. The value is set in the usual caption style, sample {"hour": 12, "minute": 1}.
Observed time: {"hour": 11, "minute": 54}
